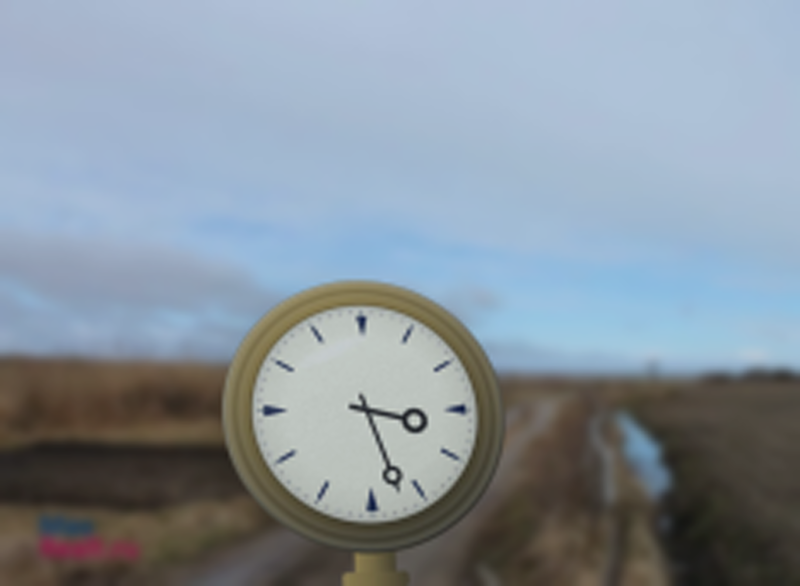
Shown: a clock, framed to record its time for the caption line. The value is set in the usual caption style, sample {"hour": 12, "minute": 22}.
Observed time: {"hour": 3, "minute": 27}
